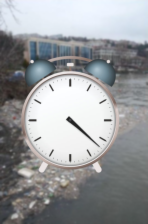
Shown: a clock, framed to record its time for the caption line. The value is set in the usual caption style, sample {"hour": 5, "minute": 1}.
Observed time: {"hour": 4, "minute": 22}
